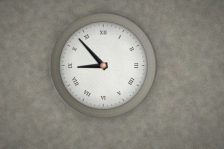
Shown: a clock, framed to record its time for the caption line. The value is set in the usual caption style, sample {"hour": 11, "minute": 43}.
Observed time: {"hour": 8, "minute": 53}
